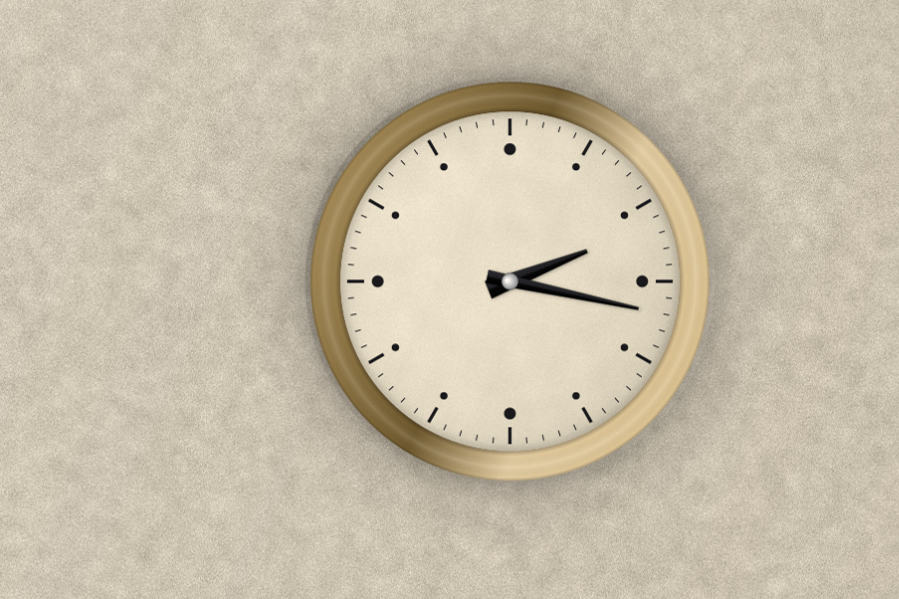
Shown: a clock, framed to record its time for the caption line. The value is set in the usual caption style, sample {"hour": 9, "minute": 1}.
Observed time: {"hour": 2, "minute": 17}
